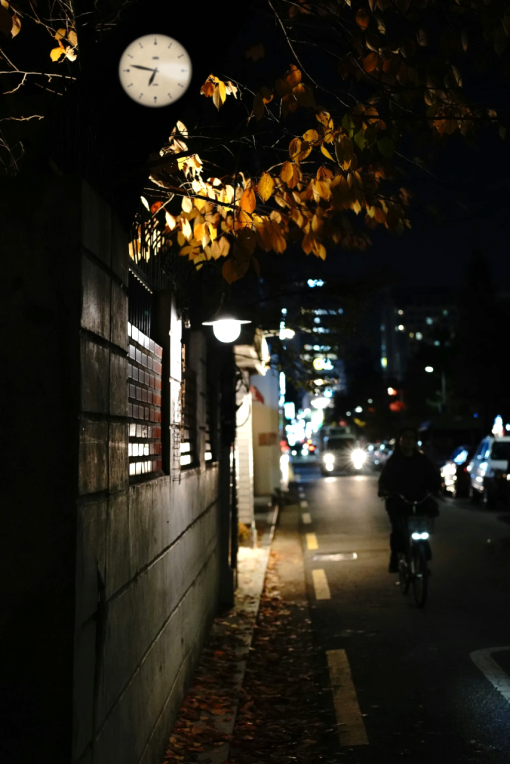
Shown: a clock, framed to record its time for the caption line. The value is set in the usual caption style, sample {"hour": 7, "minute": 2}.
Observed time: {"hour": 6, "minute": 47}
